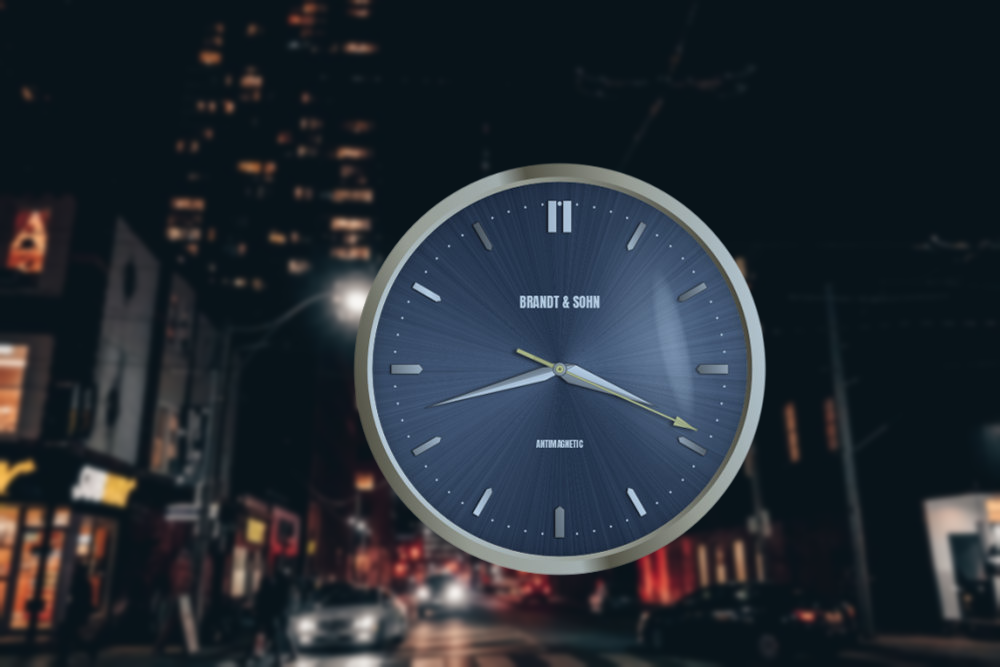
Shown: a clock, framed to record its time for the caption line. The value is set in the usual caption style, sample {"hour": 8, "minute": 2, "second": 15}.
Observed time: {"hour": 3, "minute": 42, "second": 19}
